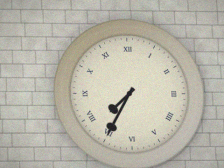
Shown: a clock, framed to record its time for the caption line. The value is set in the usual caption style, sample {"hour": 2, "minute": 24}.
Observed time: {"hour": 7, "minute": 35}
